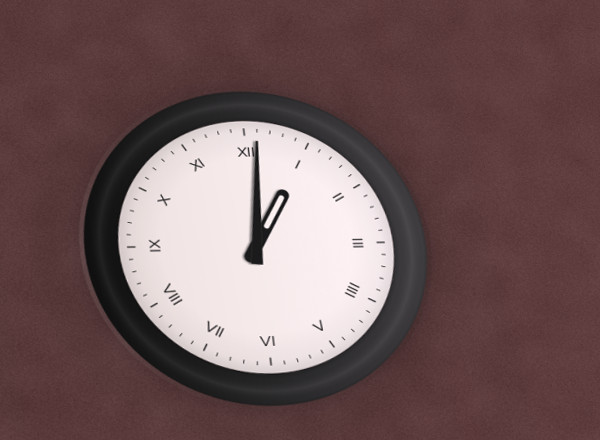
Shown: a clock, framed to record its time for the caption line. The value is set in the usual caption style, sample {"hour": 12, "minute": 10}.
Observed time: {"hour": 1, "minute": 1}
